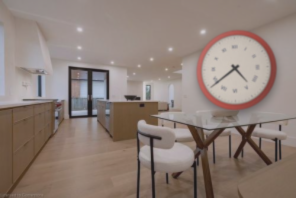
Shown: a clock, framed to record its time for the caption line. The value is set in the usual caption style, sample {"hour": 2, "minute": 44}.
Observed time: {"hour": 4, "minute": 39}
